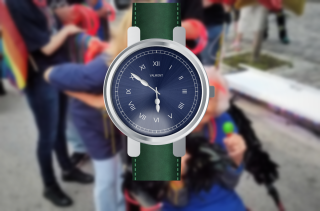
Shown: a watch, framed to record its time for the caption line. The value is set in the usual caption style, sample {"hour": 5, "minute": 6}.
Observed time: {"hour": 5, "minute": 51}
